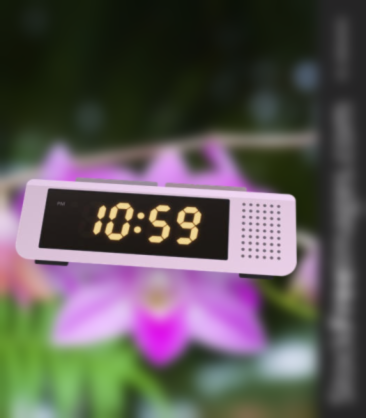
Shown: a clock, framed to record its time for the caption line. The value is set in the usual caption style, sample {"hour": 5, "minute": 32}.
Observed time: {"hour": 10, "minute": 59}
